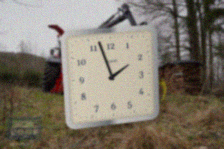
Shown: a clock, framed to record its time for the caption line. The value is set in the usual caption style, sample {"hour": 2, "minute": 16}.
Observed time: {"hour": 1, "minute": 57}
